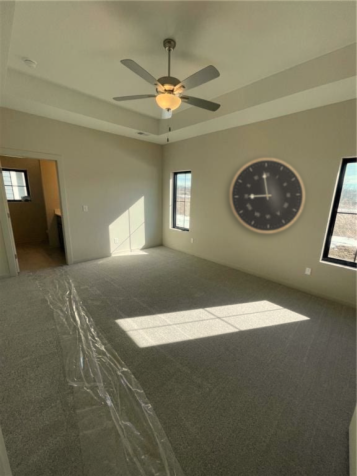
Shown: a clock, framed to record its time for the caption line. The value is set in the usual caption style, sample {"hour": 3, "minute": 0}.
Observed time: {"hour": 8, "minute": 59}
